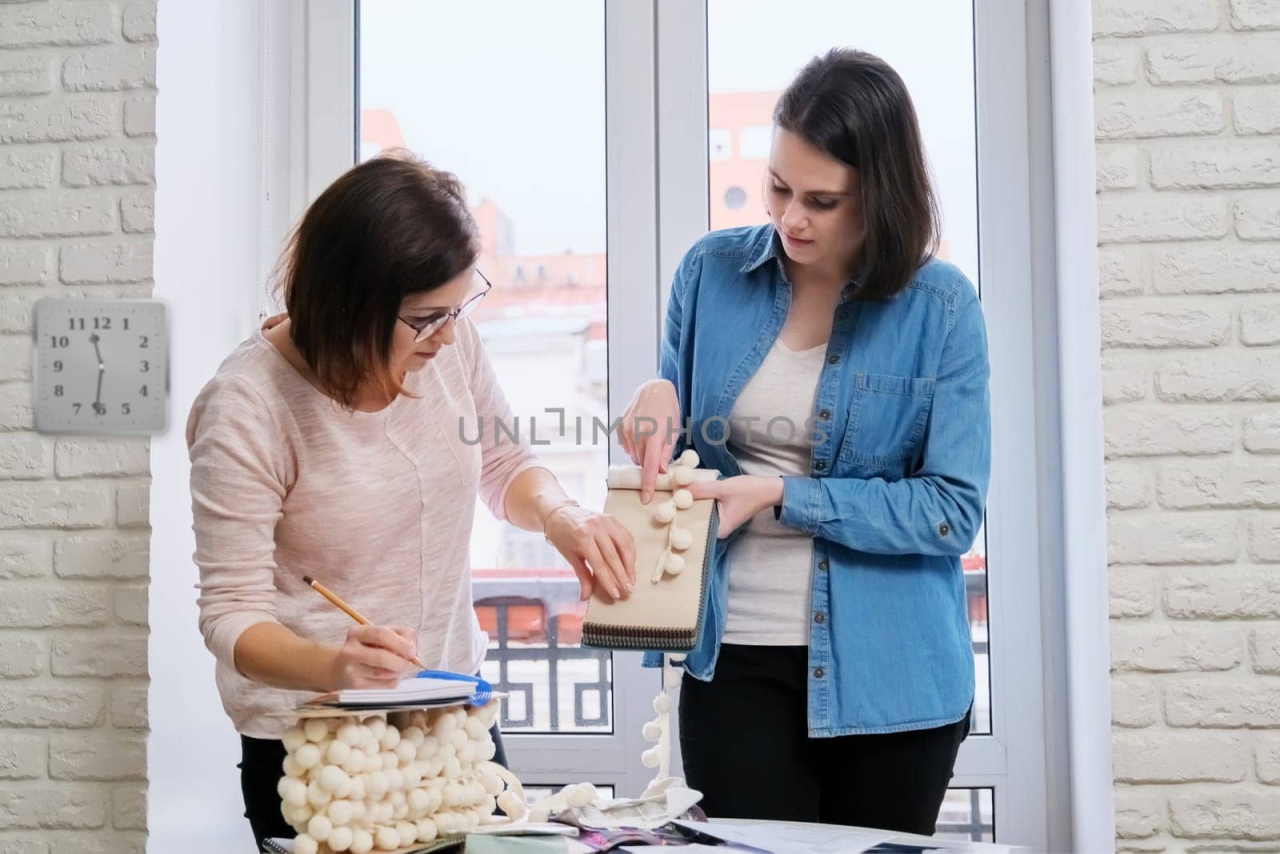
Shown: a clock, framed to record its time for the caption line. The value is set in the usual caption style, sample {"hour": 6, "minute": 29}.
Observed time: {"hour": 11, "minute": 31}
